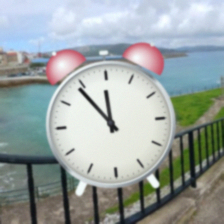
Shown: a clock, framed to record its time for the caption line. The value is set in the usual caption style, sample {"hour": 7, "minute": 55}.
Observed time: {"hour": 11, "minute": 54}
